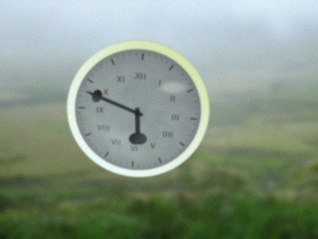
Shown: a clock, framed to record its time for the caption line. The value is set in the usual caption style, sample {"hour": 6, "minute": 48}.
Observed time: {"hour": 5, "minute": 48}
